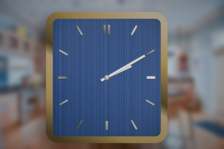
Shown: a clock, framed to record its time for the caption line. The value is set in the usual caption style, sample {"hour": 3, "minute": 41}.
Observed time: {"hour": 2, "minute": 10}
